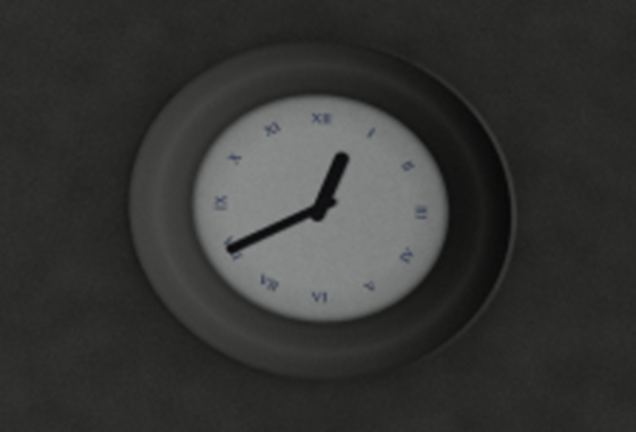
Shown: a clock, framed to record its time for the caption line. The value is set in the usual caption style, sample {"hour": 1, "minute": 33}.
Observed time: {"hour": 12, "minute": 40}
